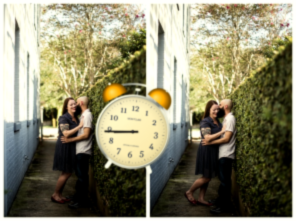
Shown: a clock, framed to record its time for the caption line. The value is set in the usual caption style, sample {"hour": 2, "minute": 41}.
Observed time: {"hour": 8, "minute": 44}
